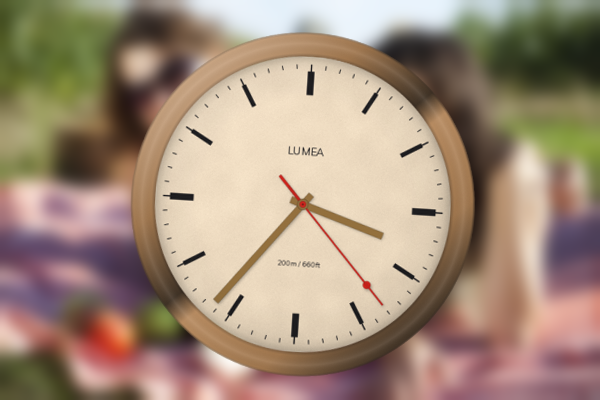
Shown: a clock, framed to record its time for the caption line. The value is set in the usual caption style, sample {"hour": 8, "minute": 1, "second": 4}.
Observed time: {"hour": 3, "minute": 36, "second": 23}
